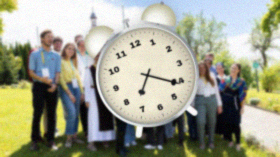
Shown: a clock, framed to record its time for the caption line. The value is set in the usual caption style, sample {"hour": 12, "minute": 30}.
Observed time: {"hour": 7, "minute": 21}
